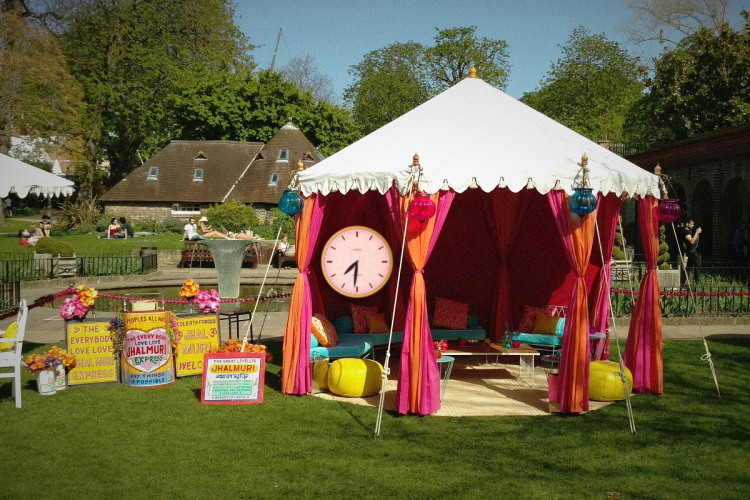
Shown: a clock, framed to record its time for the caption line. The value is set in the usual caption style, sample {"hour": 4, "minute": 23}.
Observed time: {"hour": 7, "minute": 31}
